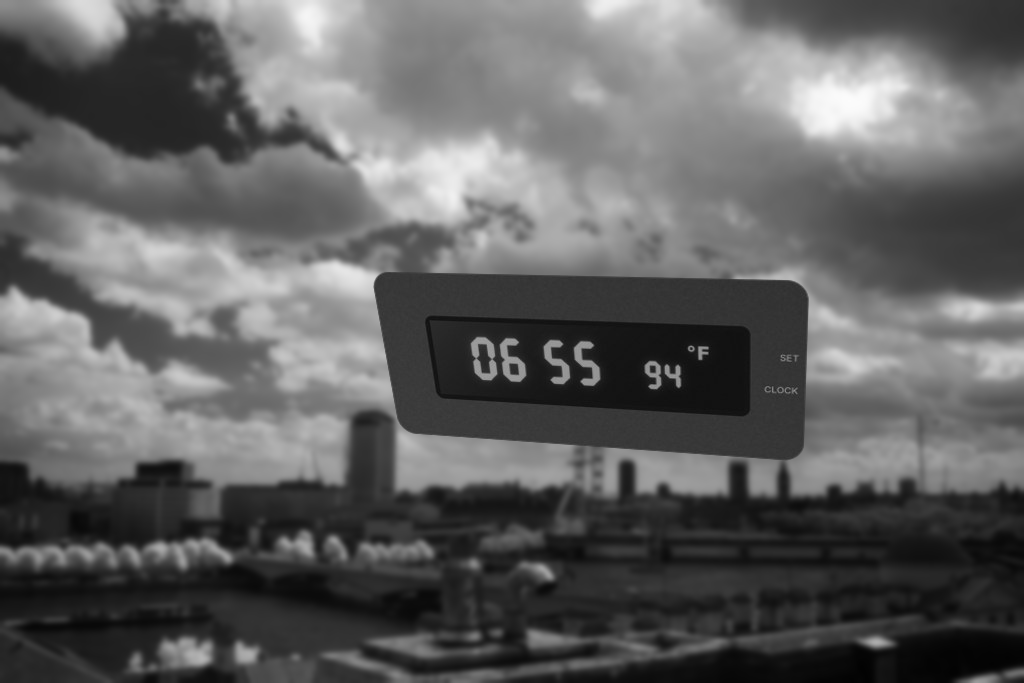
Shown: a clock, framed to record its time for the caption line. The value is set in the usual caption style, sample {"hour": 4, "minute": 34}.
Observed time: {"hour": 6, "minute": 55}
